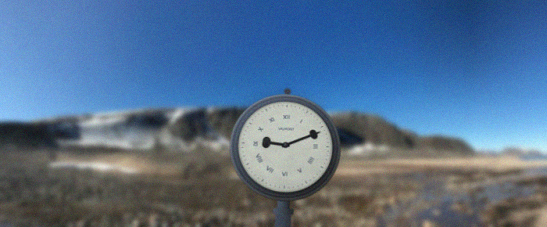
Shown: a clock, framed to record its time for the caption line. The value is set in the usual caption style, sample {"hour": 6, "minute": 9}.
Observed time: {"hour": 9, "minute": 11}
